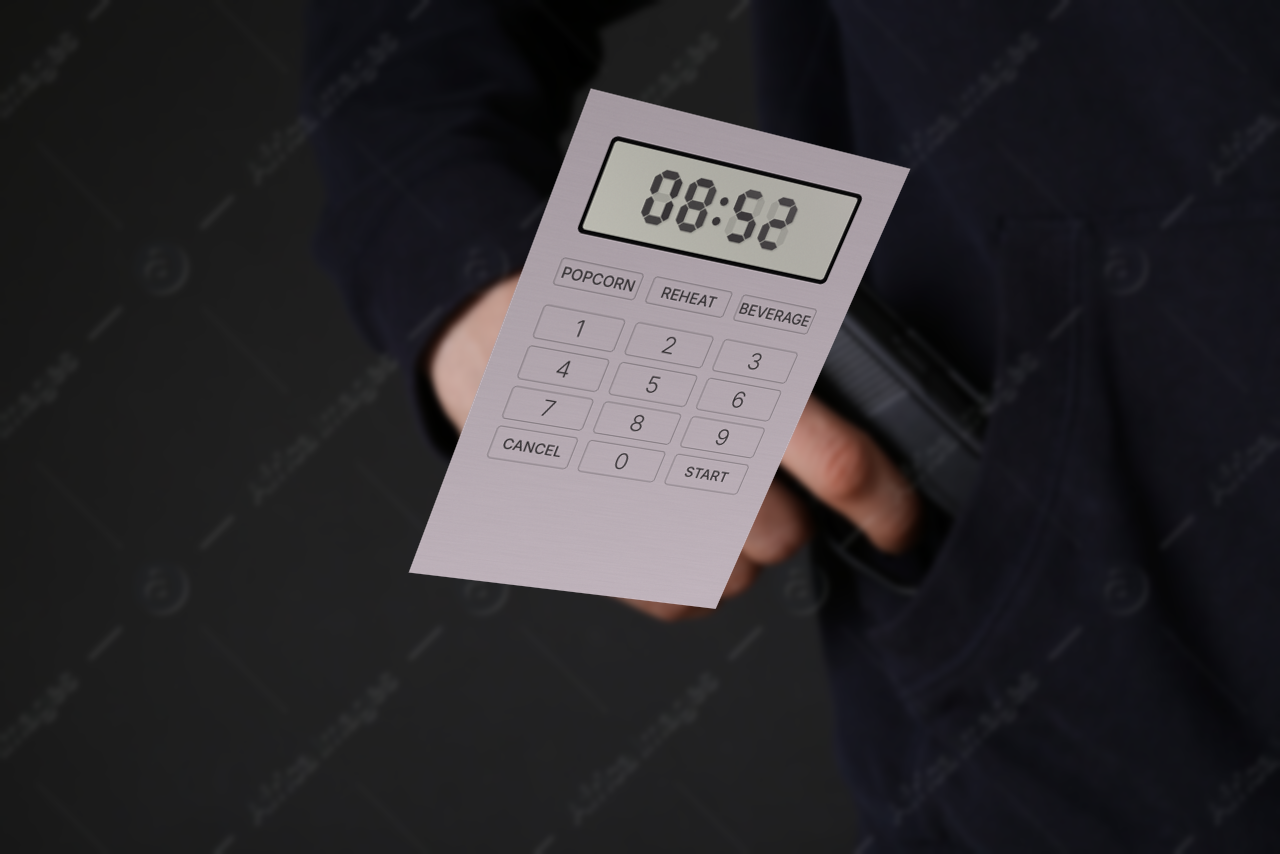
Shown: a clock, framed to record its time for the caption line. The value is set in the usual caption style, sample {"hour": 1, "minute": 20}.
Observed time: {"hour": 8, "minute": 52}
